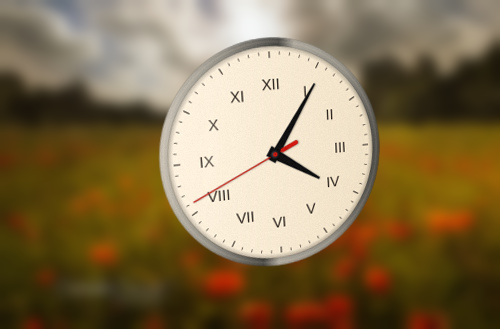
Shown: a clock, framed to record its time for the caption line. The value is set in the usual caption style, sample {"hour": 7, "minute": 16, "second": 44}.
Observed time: {"hour": 4, "minute": 5, "second": 41}
